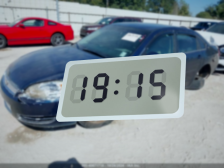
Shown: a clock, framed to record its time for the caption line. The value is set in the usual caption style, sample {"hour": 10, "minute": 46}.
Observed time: {"hour": 19, "minute": 15}
